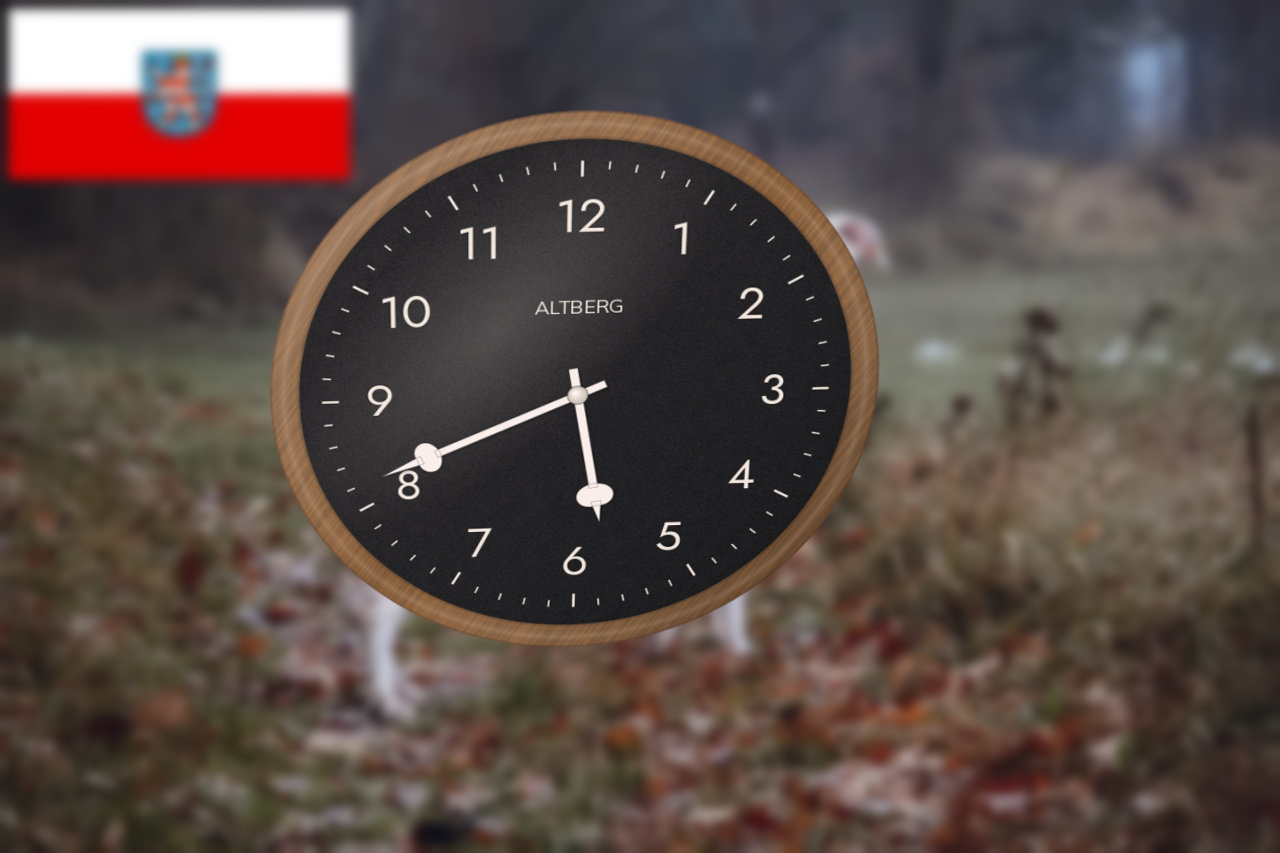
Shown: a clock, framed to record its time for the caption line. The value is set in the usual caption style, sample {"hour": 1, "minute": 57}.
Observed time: {"hour": 5, "minute": 41}
